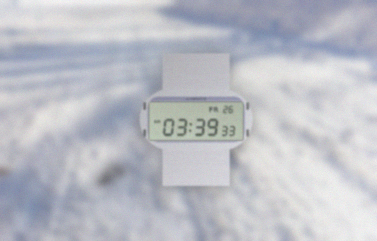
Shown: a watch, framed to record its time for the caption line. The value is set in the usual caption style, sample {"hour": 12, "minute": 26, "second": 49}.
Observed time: {"hour": 3, "minute": 39, "second": 33}
